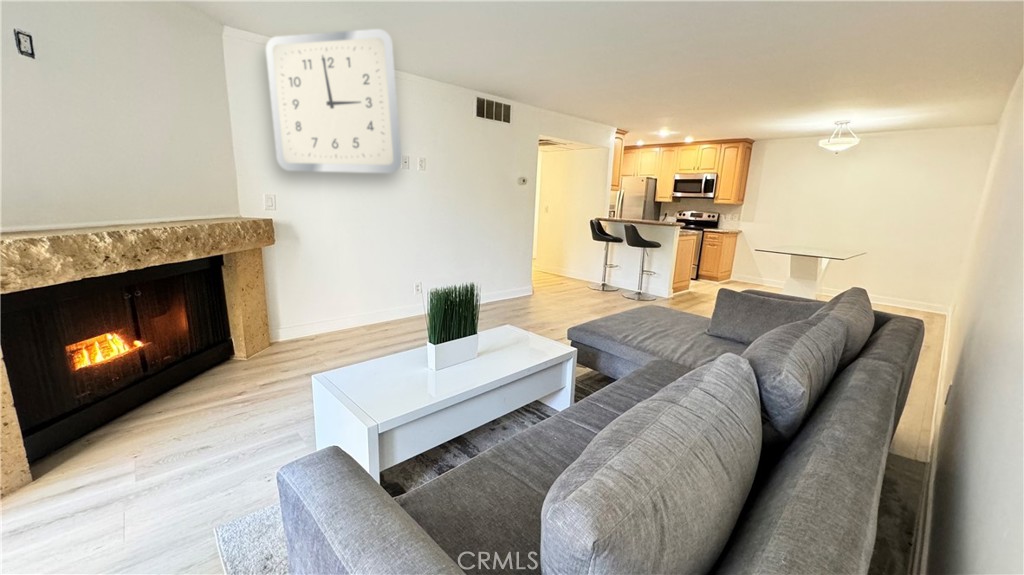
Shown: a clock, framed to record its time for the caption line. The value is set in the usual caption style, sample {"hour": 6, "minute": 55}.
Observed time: {"hour": 2, "minute": 59}
